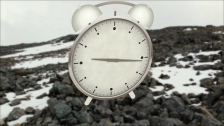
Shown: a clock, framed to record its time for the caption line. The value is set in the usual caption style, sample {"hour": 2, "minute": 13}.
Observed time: {"hour": 9, "minute": 16}
